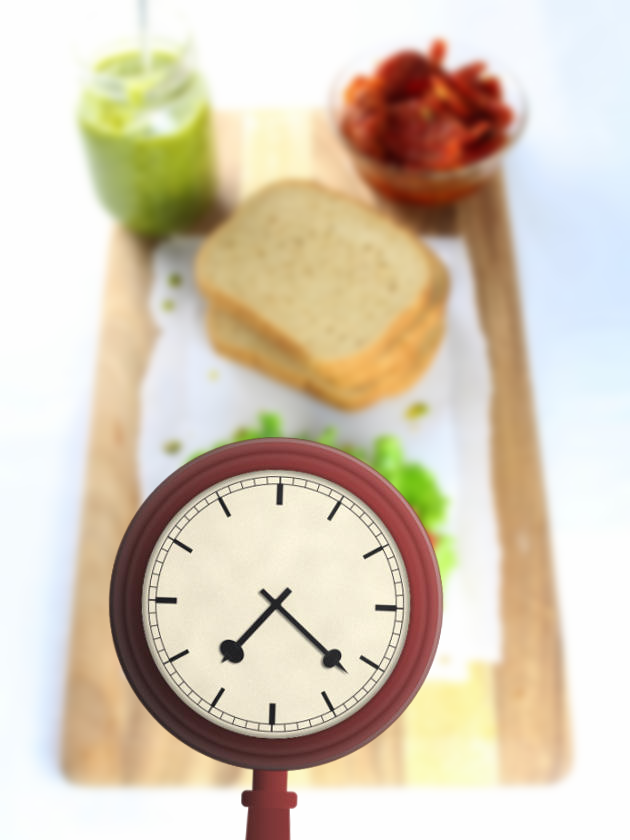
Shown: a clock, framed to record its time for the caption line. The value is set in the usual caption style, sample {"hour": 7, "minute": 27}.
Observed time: {"hour": 7, "minute": 22}
